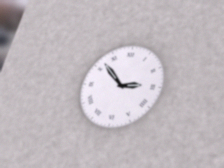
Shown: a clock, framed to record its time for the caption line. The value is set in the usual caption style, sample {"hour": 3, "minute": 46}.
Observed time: {"hour": 2, "minute": 52}
